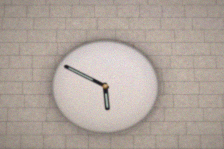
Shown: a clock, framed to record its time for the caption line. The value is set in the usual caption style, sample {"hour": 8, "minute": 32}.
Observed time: {"hour": 5, "minute": 50}
